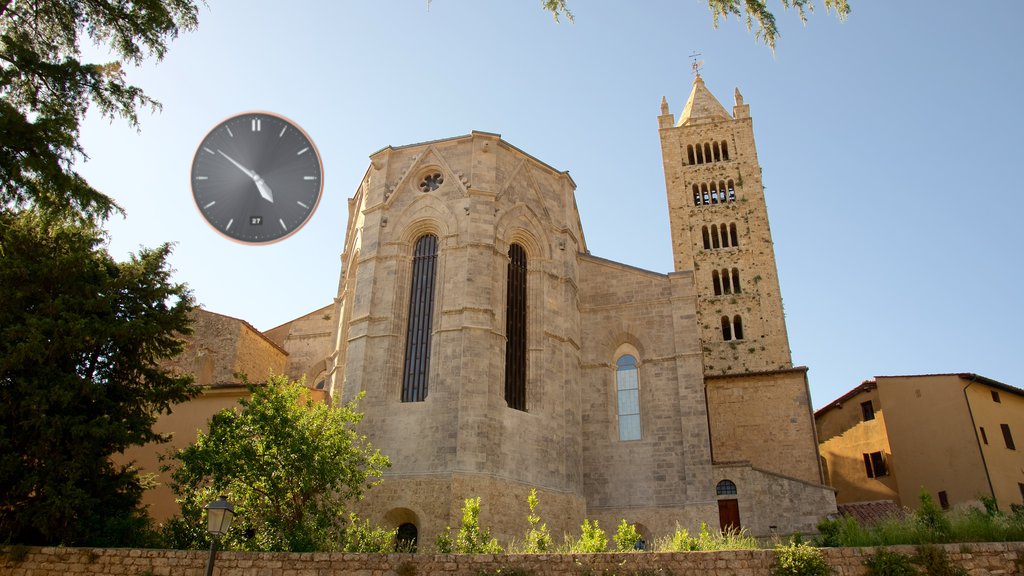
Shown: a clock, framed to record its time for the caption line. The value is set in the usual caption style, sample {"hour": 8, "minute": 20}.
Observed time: {"hour": 4, "minute": 51}
